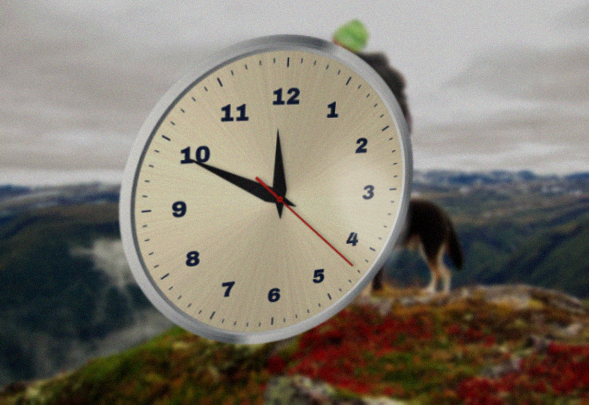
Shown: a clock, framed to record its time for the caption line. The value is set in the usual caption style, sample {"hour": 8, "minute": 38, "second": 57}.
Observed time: {"hour": 11, "minute": 49, "second": 22}
